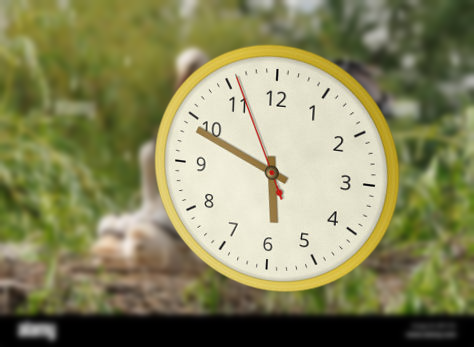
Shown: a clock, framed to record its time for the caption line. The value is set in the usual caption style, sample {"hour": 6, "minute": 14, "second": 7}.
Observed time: {"hour": 5, "minute": 48, "second": 56}
